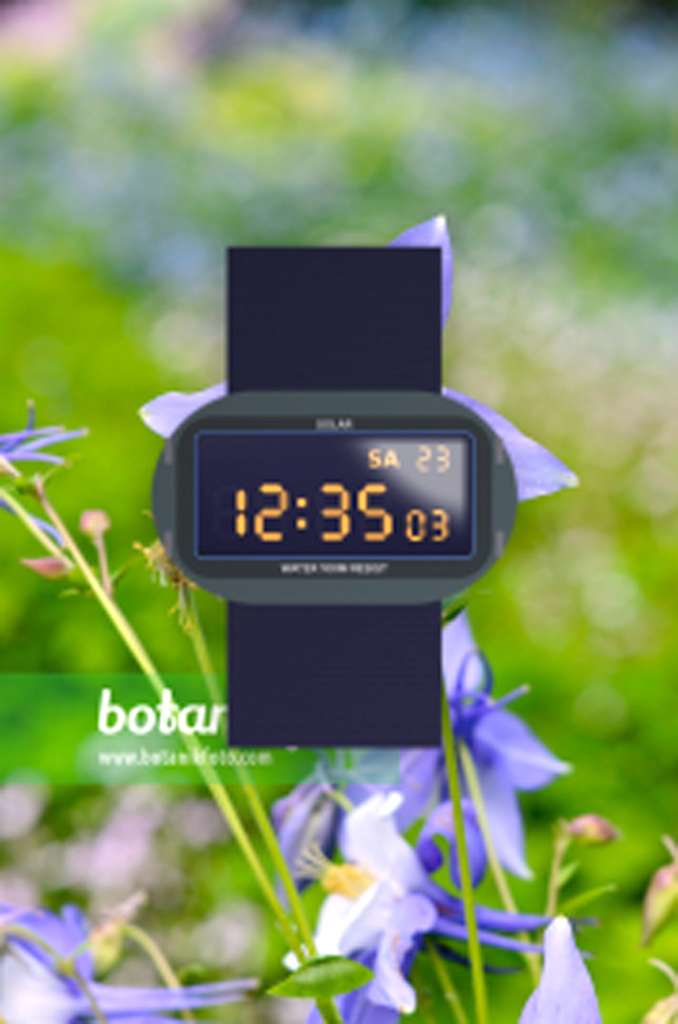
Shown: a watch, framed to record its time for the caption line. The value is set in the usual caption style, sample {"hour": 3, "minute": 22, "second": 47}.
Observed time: {"hour": 12, "minute": 35, "second": 3}
